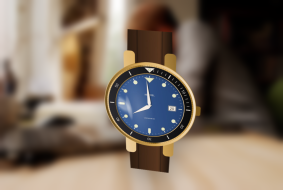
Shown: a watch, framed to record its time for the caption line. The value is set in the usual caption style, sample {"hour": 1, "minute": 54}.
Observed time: {"hour": 7, "minute": 59}
